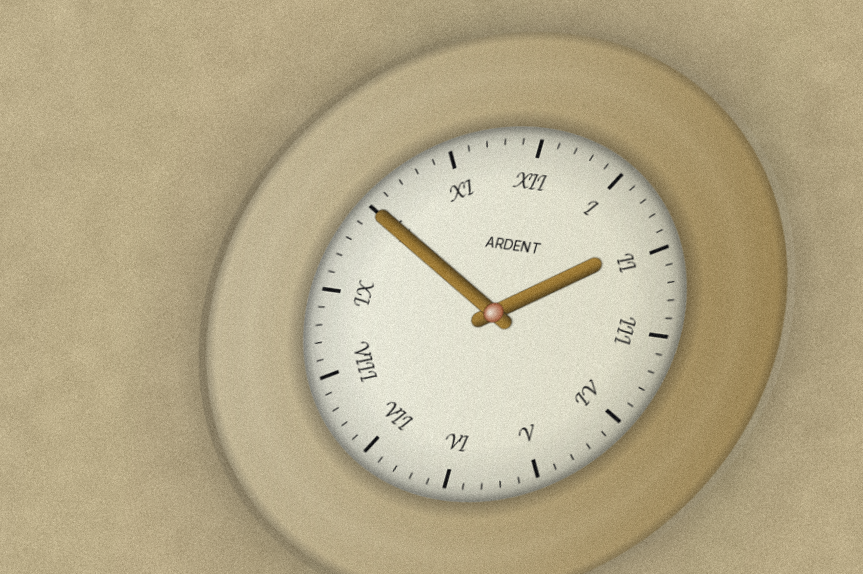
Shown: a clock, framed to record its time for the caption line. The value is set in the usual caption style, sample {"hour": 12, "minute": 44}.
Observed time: {"hour": 1, "minute": 50}
